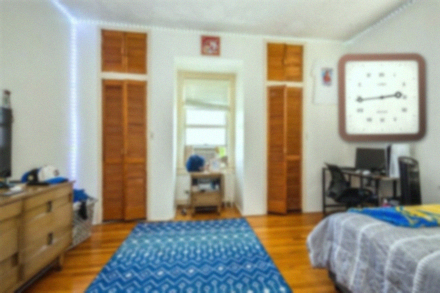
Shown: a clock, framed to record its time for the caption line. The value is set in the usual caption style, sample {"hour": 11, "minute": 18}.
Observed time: {"hour": 2, "minute": 44}
